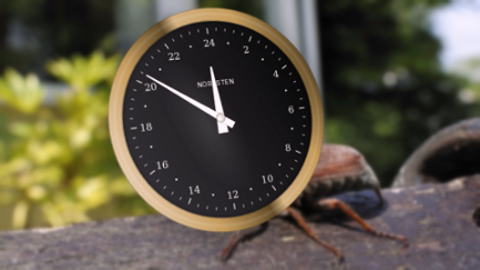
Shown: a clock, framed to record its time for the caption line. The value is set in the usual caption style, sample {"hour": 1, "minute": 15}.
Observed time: {"hour": 23, "minute": 51}
